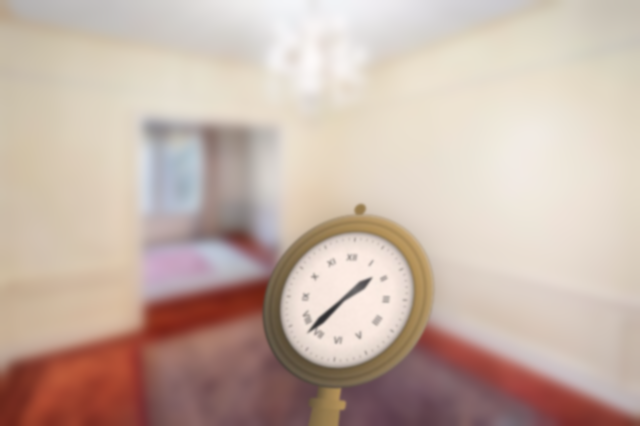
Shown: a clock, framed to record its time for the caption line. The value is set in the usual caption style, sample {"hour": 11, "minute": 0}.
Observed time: {"hour": 1, "minute": 37}
